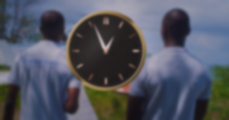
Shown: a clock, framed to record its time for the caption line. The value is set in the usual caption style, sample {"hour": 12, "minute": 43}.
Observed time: {"hour": 12, "minute": 56}
